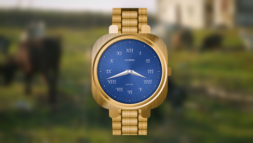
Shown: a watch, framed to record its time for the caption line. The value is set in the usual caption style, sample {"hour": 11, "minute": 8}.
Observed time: {"hour": 3, "minute": 42}
